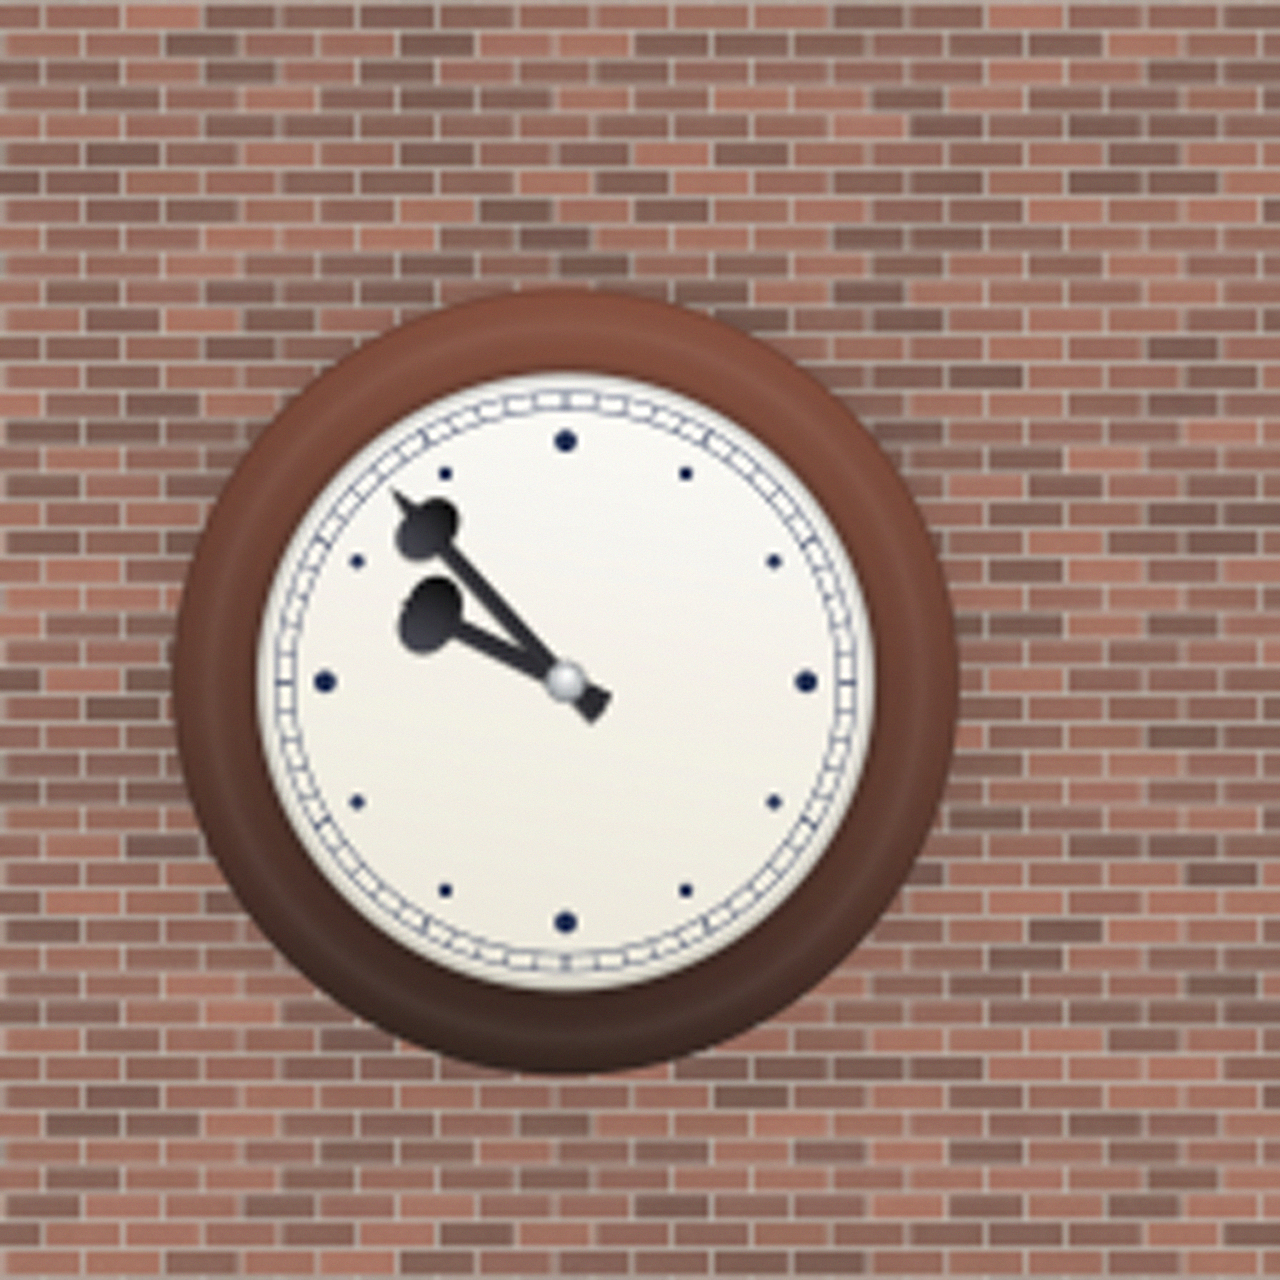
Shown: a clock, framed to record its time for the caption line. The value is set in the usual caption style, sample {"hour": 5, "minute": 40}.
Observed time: {"hour": 9, "minute": 53}
